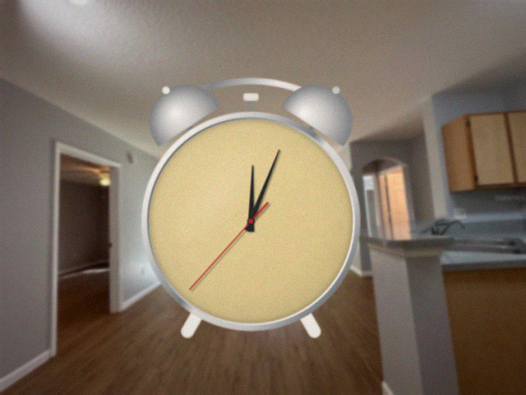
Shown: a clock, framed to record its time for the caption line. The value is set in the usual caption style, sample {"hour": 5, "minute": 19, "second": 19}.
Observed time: {"hour": 12, "minute": 3, "second": 37}
